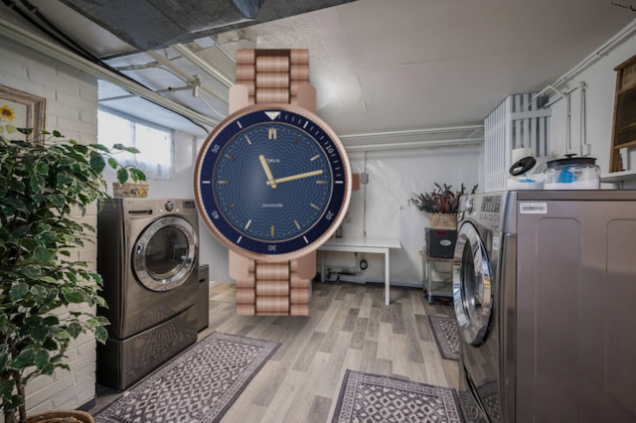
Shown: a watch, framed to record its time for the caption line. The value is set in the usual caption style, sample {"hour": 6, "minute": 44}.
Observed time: {"hour": 11, "minute": 13}
